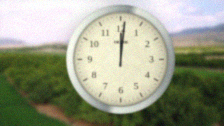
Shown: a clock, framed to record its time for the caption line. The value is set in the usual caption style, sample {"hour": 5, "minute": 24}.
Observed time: {"hour": 12, "minute": 1}
